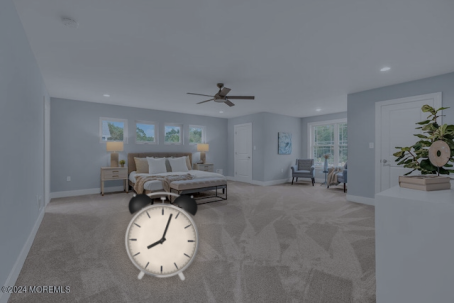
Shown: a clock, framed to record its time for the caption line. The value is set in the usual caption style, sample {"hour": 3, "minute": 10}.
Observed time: {"hour": 8, "minute": 3}
